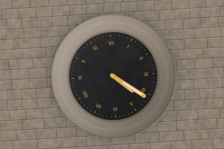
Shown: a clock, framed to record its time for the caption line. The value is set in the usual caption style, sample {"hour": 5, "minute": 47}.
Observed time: {"hour": 4, "minute": 21}
